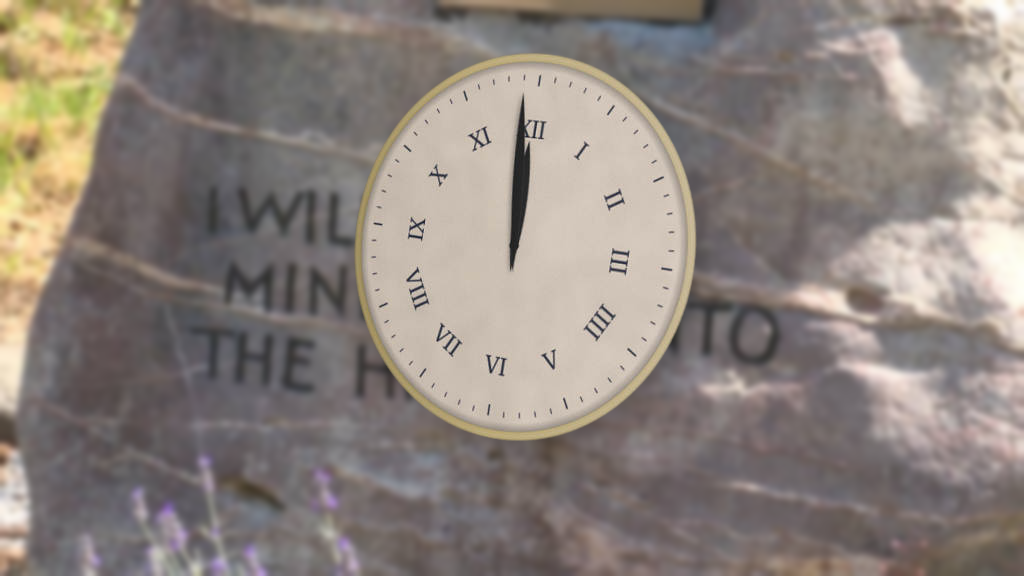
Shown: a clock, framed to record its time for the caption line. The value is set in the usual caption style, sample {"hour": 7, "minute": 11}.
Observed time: {"hour": 11, "minute": 59}
